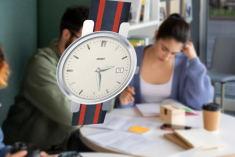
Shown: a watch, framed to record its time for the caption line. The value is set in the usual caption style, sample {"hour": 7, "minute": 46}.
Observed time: {"hour": 2, "minute": 28}
